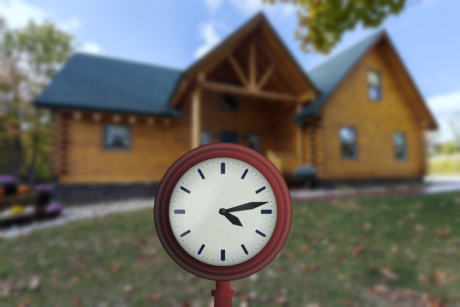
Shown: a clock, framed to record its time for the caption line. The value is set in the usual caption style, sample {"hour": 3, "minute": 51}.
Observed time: {"hour": 4, "minute": 13}
